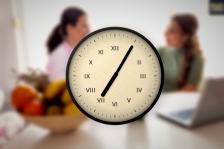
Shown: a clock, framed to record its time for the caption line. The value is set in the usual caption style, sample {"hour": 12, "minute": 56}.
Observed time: {"hour": 7, "minute": 5}
